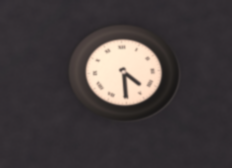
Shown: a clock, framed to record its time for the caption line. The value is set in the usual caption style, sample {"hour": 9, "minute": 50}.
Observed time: {"hour": 4, "minute": 30}
